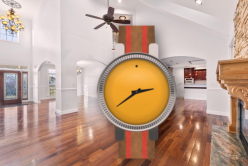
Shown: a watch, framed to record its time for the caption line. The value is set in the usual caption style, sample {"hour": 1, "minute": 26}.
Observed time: {"hour": 2, "minute": 39}
